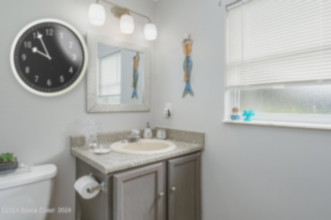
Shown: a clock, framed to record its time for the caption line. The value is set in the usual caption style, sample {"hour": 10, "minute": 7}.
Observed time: {"hour": 9, "minute": 56}
